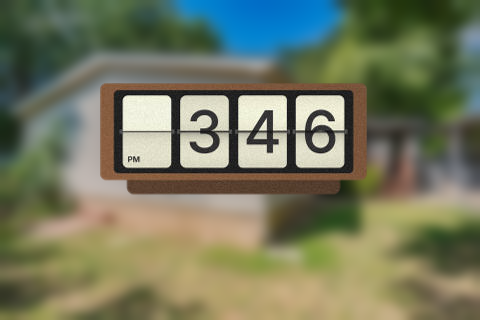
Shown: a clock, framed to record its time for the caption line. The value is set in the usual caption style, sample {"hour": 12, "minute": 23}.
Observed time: {"hour": 3, "minute": 46}
